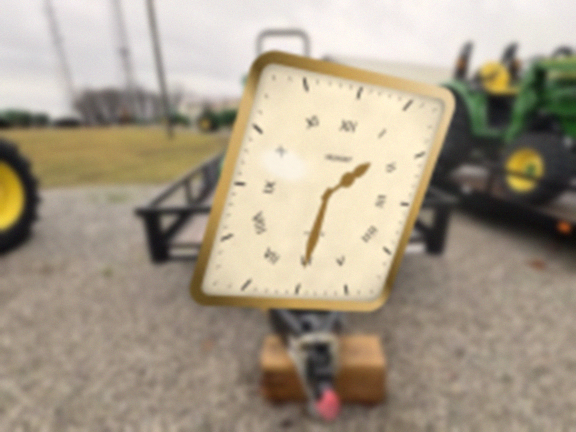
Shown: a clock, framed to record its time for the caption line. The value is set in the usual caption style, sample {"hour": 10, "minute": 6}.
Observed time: {"hour": 1, "minute": 30}
